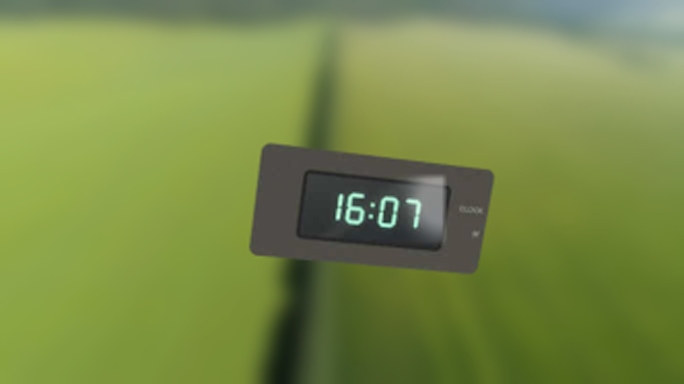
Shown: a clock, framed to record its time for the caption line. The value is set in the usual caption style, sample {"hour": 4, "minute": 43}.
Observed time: {"hour": 16, "minute": 7}
